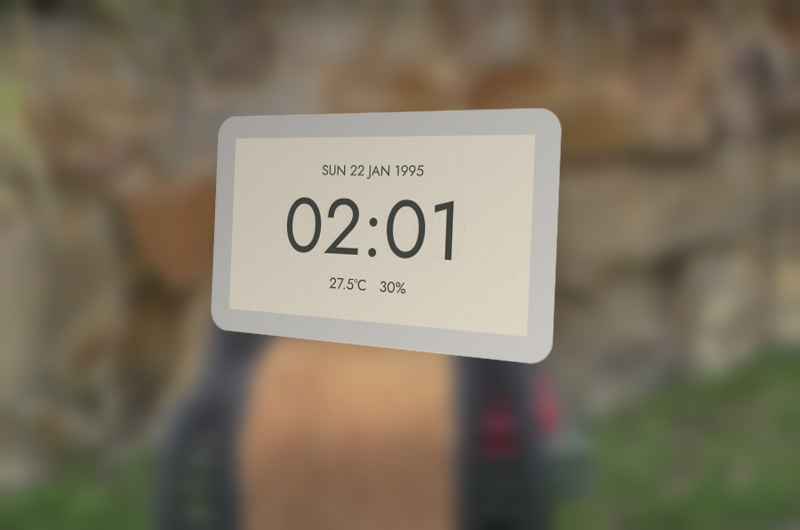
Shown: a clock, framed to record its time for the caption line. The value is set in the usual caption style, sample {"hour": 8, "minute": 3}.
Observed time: {"hour": 2, "minute": 1}
